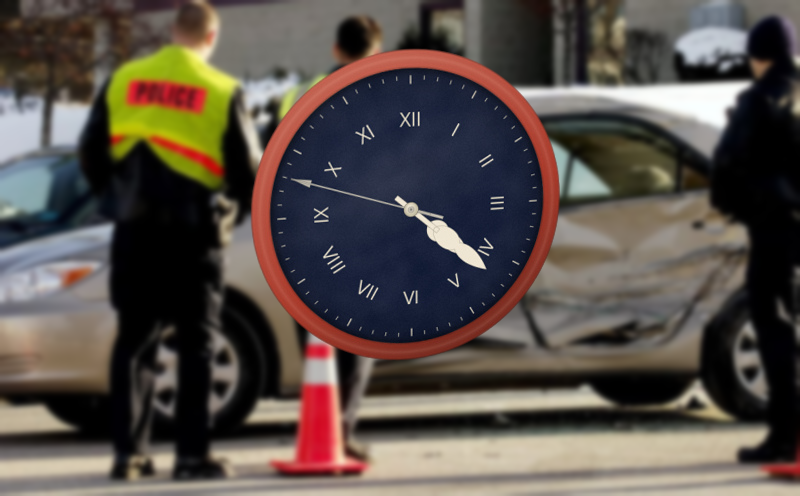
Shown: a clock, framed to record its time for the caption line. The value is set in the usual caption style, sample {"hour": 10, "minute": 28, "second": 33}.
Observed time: {"hour": 4, "minute": 21, "second": 48}
